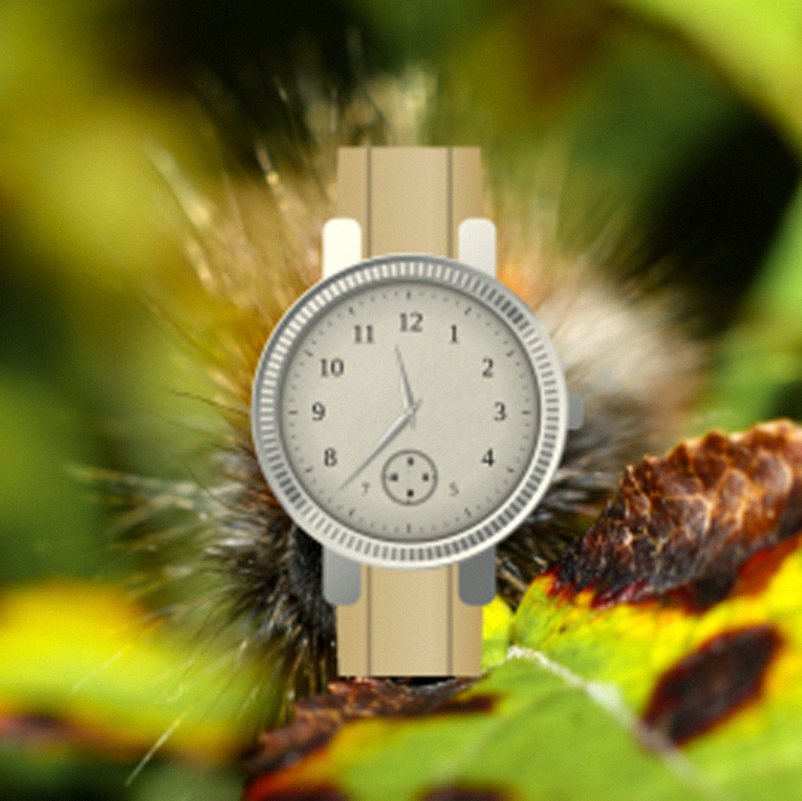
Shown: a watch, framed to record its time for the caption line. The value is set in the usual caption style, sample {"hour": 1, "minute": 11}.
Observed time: {"hour": 11, "minute": 37}
